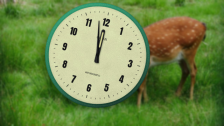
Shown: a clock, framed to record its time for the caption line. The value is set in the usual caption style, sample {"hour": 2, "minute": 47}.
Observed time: {"hour": 11, "minute": 58}
